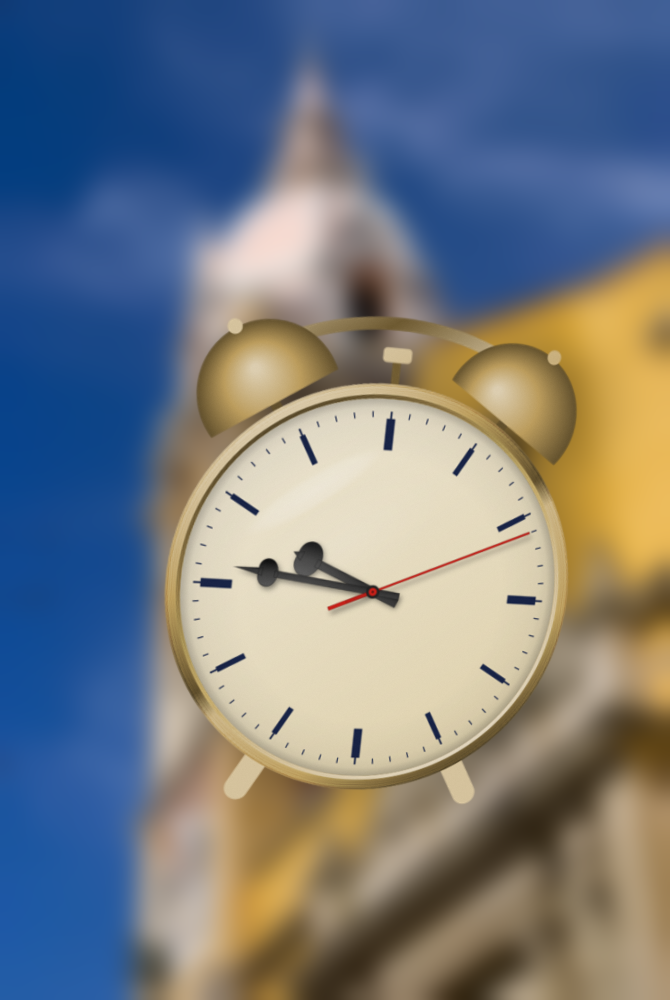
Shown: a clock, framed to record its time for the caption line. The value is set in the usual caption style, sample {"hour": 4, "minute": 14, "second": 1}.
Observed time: {"hour": 9, "minute": 46, "second": 11}
